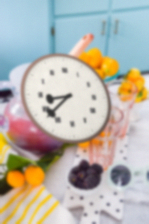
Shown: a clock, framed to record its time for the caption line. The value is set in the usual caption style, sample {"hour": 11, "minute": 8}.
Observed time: {"hour": 8, "minute": 38}
